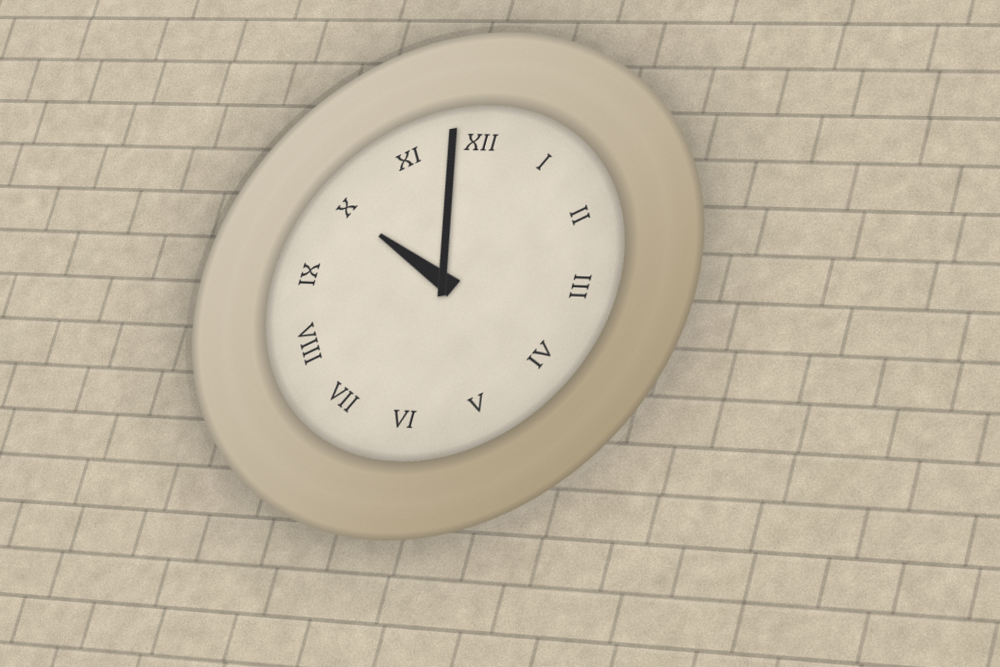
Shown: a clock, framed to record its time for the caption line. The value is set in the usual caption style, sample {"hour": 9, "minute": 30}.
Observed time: {"hour": 9, "minute": 58}
